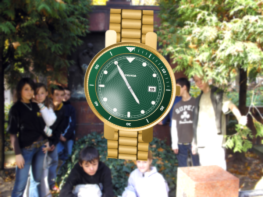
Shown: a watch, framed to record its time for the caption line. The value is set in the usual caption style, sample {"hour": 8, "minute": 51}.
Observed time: {"hour": 4, "minute": 55}
